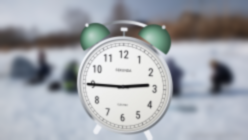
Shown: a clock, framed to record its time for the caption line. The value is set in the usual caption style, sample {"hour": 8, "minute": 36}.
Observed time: {"hour": 2, "minute": 45}
